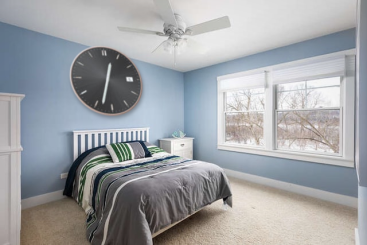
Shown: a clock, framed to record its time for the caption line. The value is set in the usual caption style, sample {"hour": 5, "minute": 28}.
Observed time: {"hour": 12, "minute": 33}
